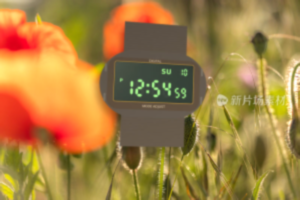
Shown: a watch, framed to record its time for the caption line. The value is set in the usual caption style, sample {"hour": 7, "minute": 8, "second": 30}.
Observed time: {"hour": 12, "minute": 54, "second": 59}
